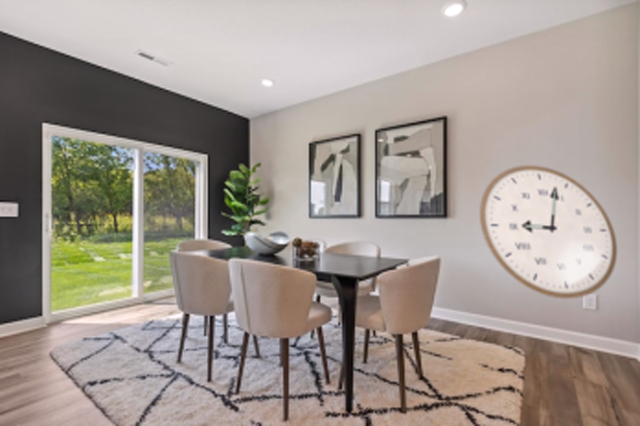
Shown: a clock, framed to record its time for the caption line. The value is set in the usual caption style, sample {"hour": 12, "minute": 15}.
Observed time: {"hour": 9, "minute": 3}
